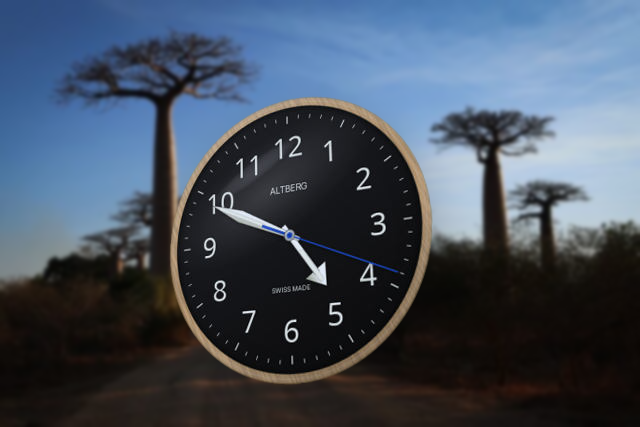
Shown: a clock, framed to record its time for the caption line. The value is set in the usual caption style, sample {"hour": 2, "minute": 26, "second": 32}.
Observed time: {"hour": 4, "minute": 49, "second": 19}
